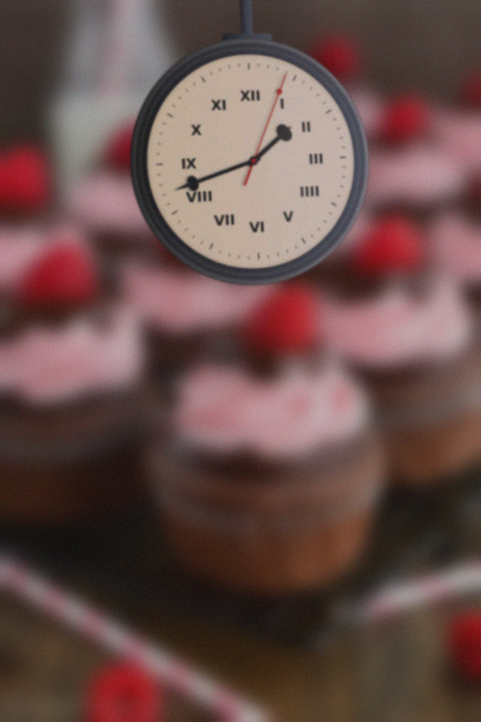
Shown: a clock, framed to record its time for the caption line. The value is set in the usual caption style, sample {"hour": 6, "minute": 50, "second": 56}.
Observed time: {"hour": 1, "minute": 42, "second": 4}
